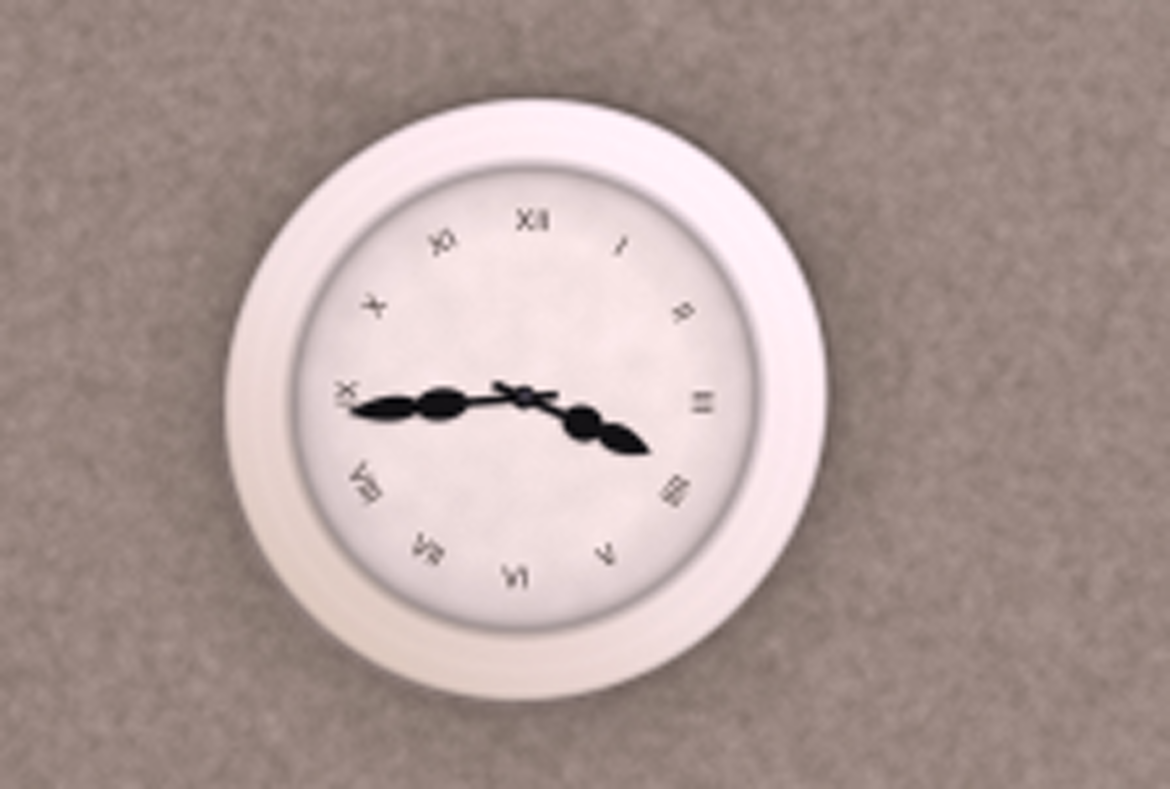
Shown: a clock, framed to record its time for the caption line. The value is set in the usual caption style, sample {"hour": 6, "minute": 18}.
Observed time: {"hour": 3, "minute": 44}
